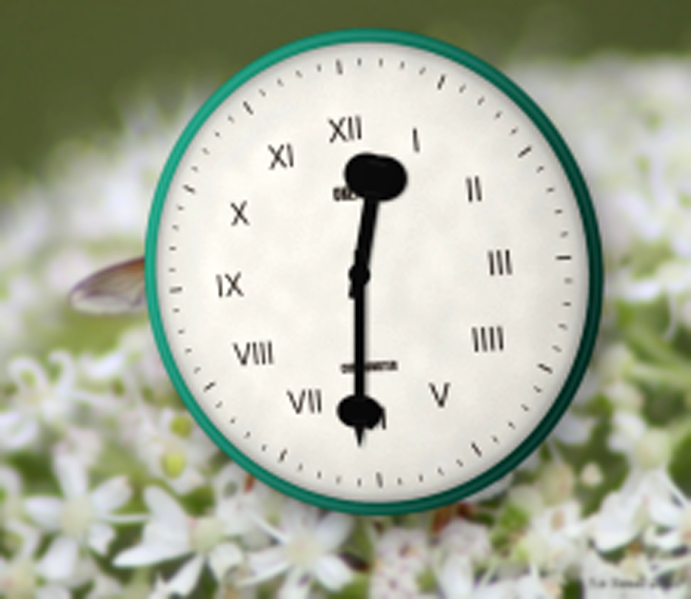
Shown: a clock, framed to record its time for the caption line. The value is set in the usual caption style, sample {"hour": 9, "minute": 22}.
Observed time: {"hour": 12, "minute": 31}
